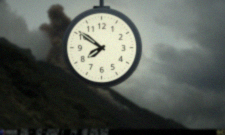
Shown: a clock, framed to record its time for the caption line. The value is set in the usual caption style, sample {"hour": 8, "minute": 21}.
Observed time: {"hour": 7, "minute": 51}
